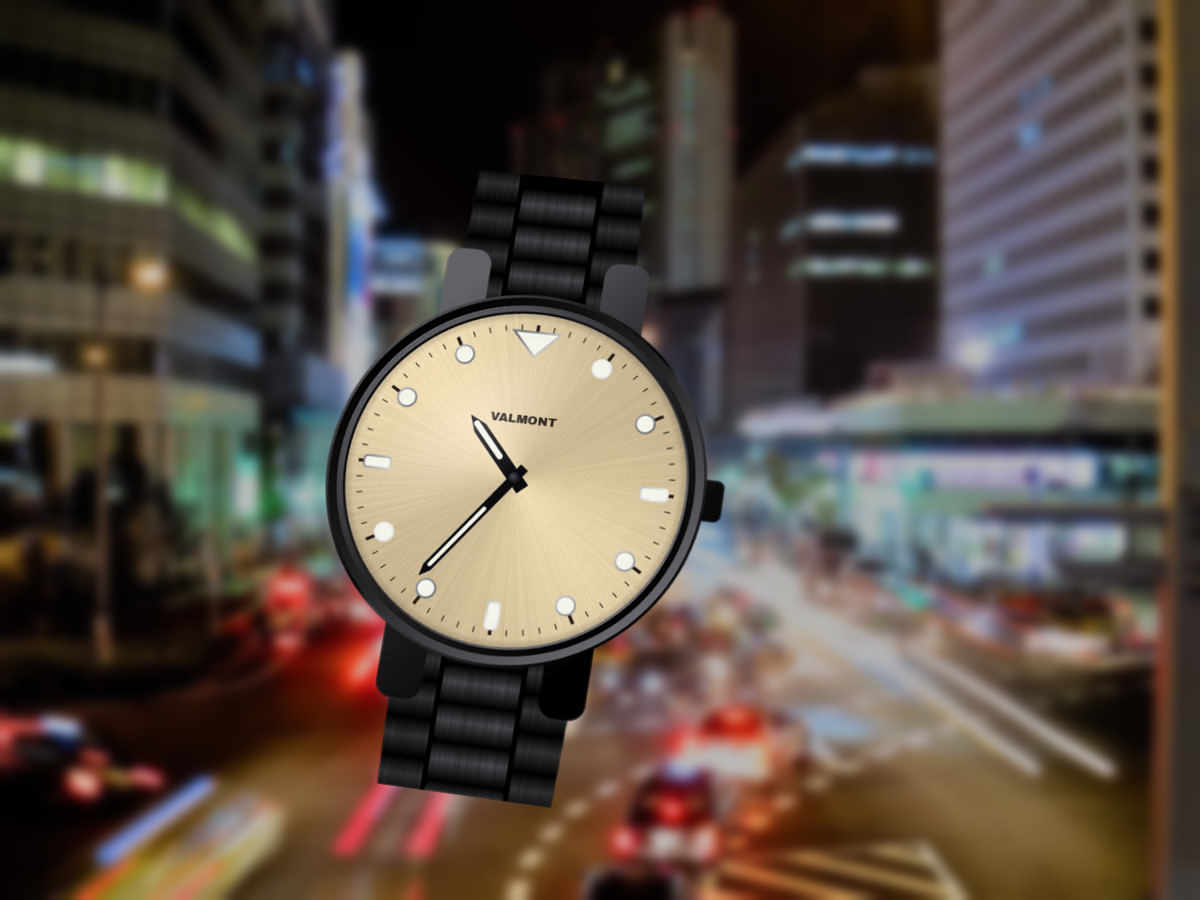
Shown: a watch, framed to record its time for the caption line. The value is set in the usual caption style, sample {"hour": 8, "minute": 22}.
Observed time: {"hour": 10, "minute": 36}
